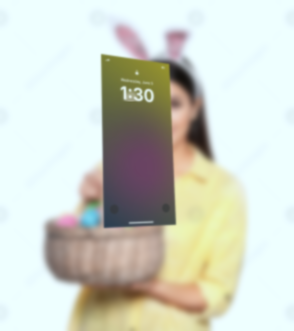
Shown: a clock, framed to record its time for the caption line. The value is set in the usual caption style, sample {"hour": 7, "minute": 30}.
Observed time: {"hour": 1, "minute": 30}
